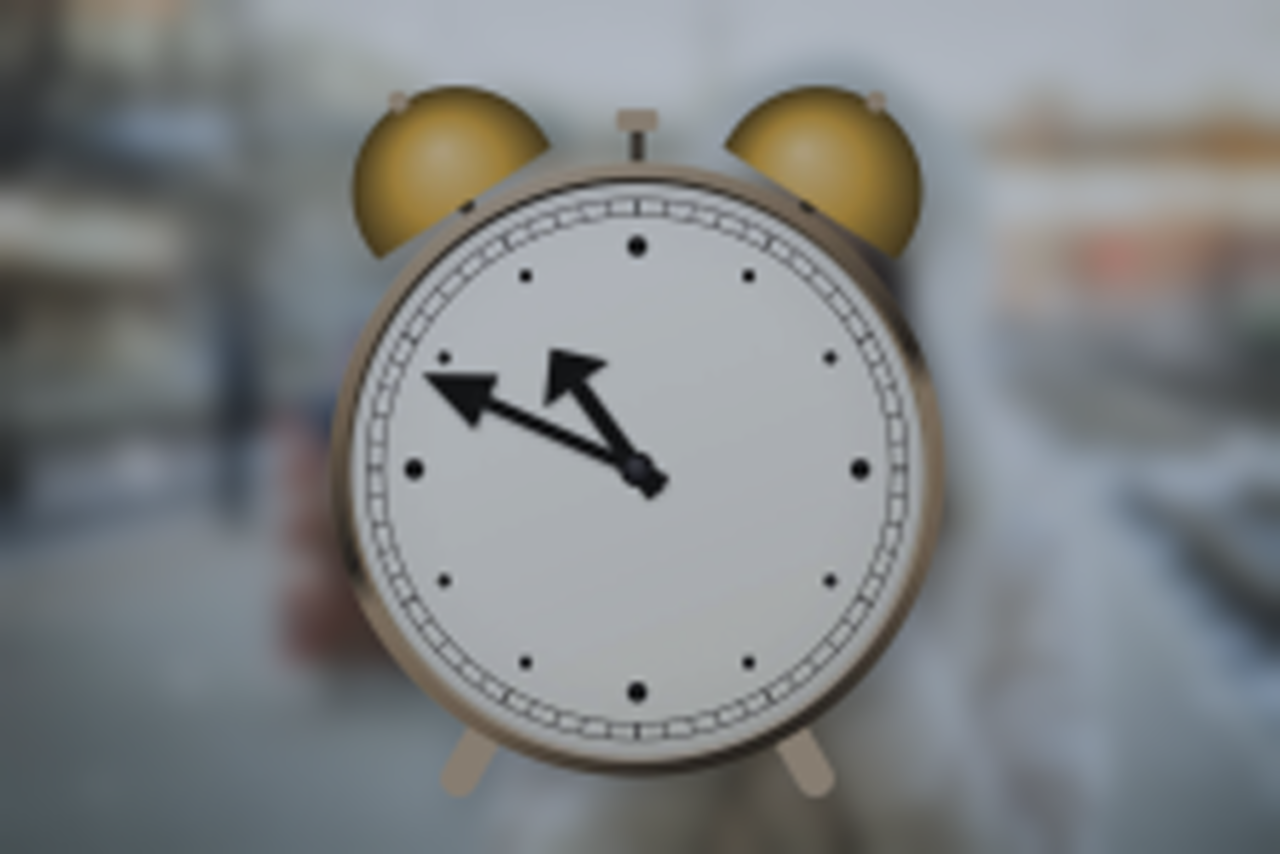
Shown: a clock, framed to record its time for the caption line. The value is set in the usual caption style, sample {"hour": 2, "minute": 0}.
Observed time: {"hour": 10, "minute": 49}
